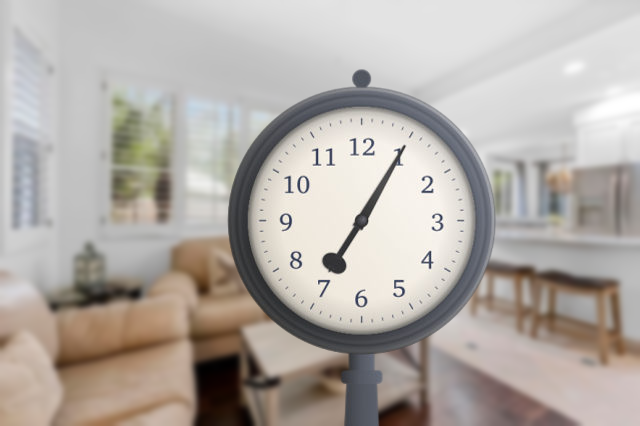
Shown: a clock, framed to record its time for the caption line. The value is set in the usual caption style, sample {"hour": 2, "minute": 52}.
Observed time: {"hour": 7, "minute": 5}
